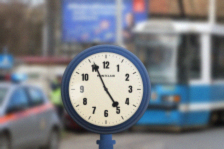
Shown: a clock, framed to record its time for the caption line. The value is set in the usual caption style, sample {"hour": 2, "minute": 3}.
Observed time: {"hour": 4, "minute": 56}
